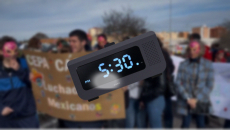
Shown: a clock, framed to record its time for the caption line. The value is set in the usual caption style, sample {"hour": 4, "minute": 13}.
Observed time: {"hour": 5, "minute": 30}
